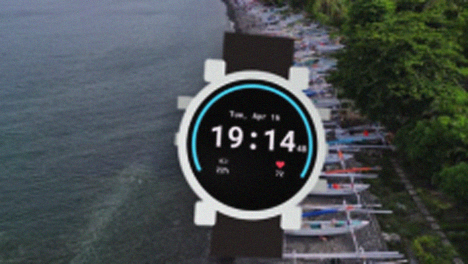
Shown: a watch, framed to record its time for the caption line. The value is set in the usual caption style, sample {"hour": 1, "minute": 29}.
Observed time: {"hour": 19, "minute": 14}
